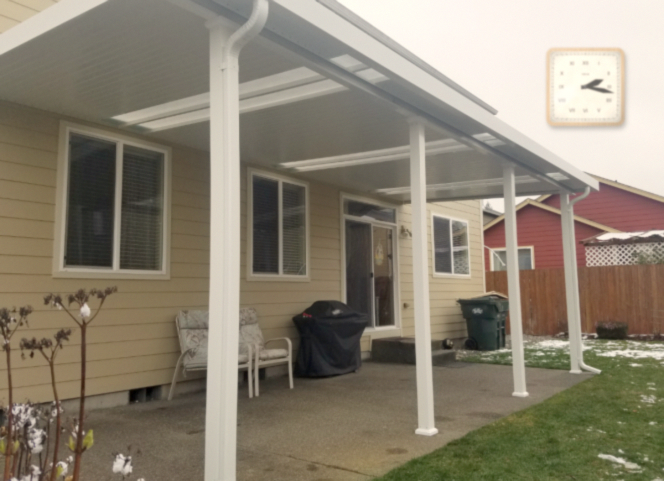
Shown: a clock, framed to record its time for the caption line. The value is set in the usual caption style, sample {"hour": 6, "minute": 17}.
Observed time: {"hour": 2, "minute": 17}
